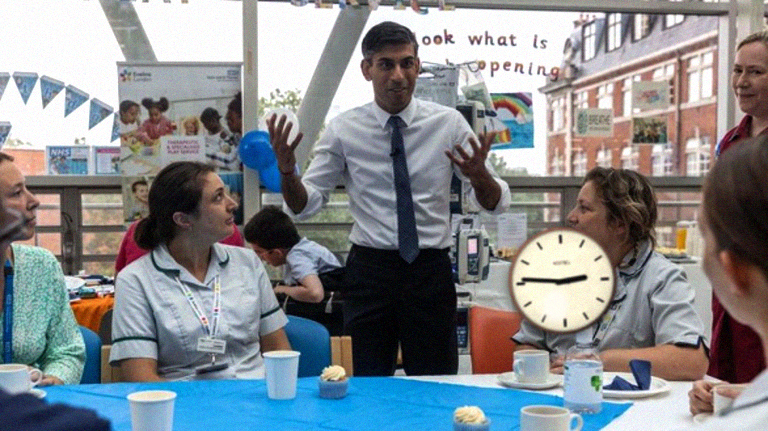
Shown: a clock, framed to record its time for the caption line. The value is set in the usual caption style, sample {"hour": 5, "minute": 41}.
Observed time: {"hour": 2, "minute": 46}
